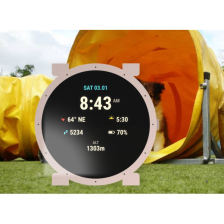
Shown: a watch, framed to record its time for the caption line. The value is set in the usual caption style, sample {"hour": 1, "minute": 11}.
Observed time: {"hour": 8, "minute": 43}
